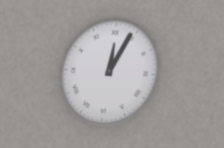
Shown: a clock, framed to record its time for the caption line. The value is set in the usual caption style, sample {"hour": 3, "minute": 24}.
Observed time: {"hour": 12, "minute": 4}
